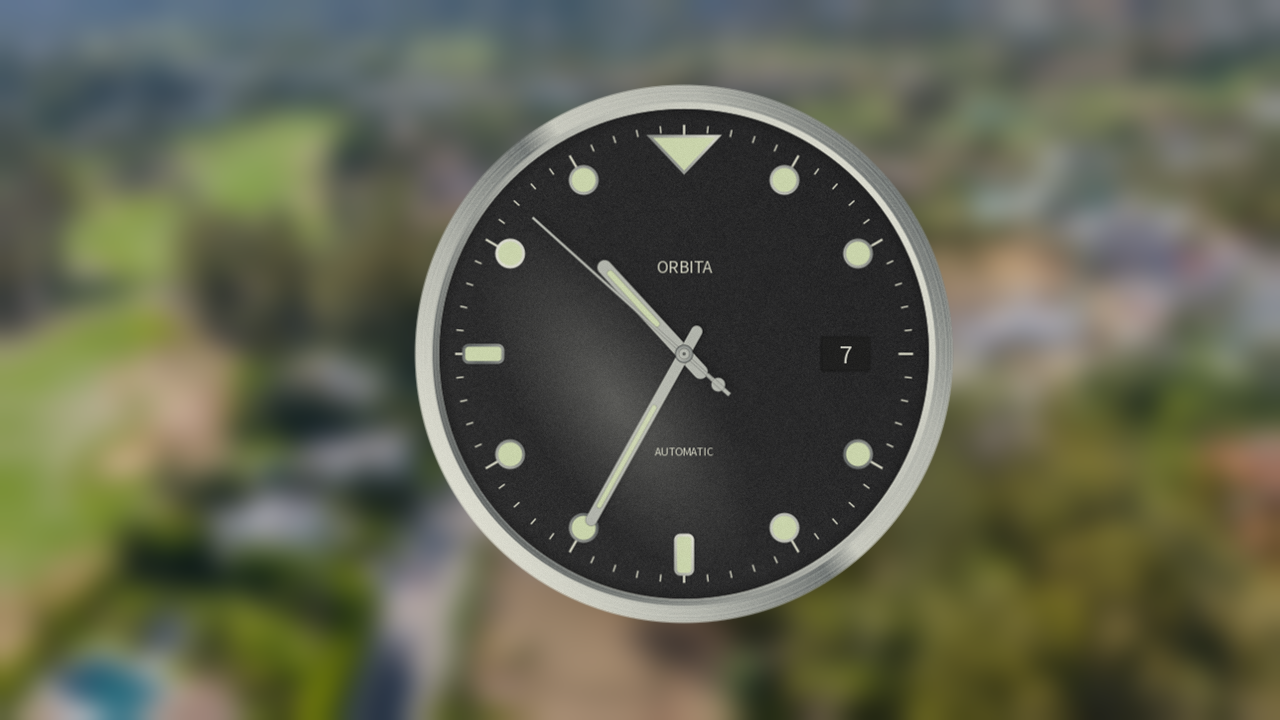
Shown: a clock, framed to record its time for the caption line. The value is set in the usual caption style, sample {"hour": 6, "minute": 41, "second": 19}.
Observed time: {"hour": 10, "minute": 34, "second": 52}
